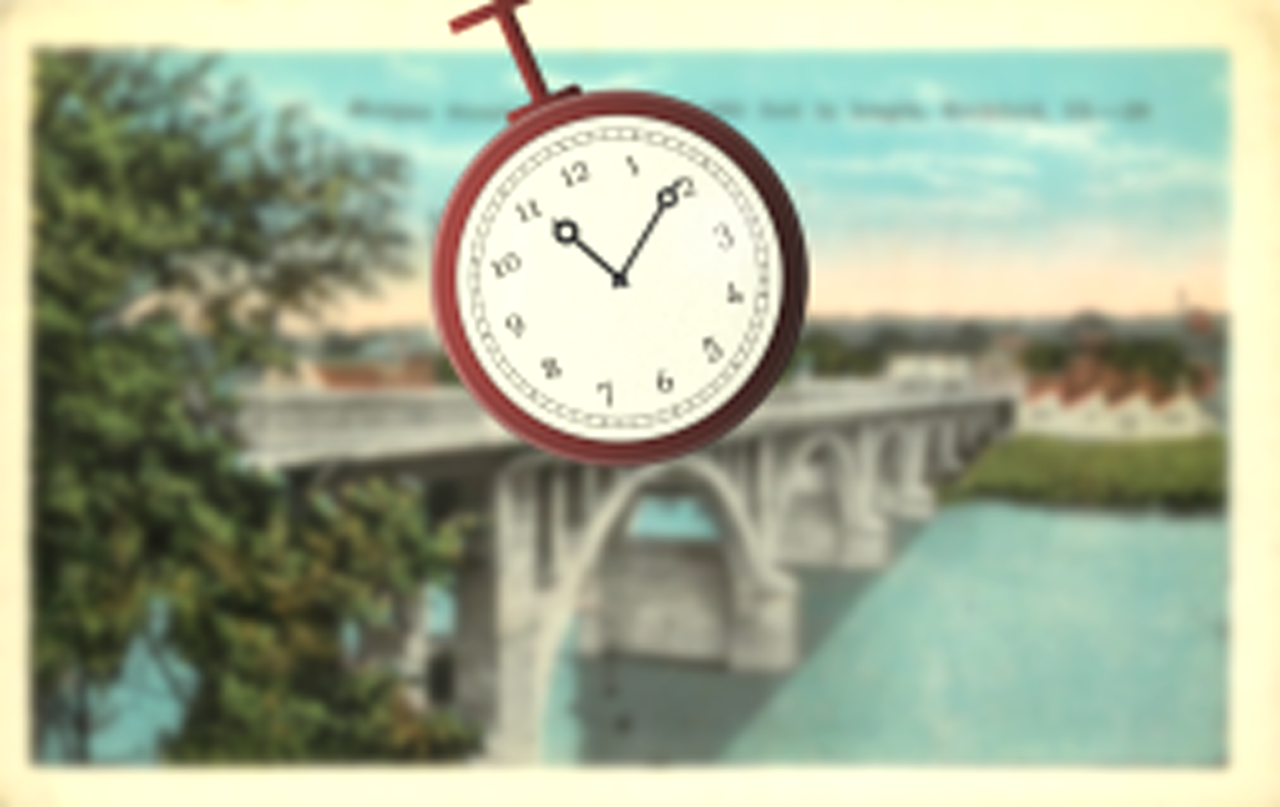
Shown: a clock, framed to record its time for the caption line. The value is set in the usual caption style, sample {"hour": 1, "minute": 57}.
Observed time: {"hour": 11, "minute": 9}
